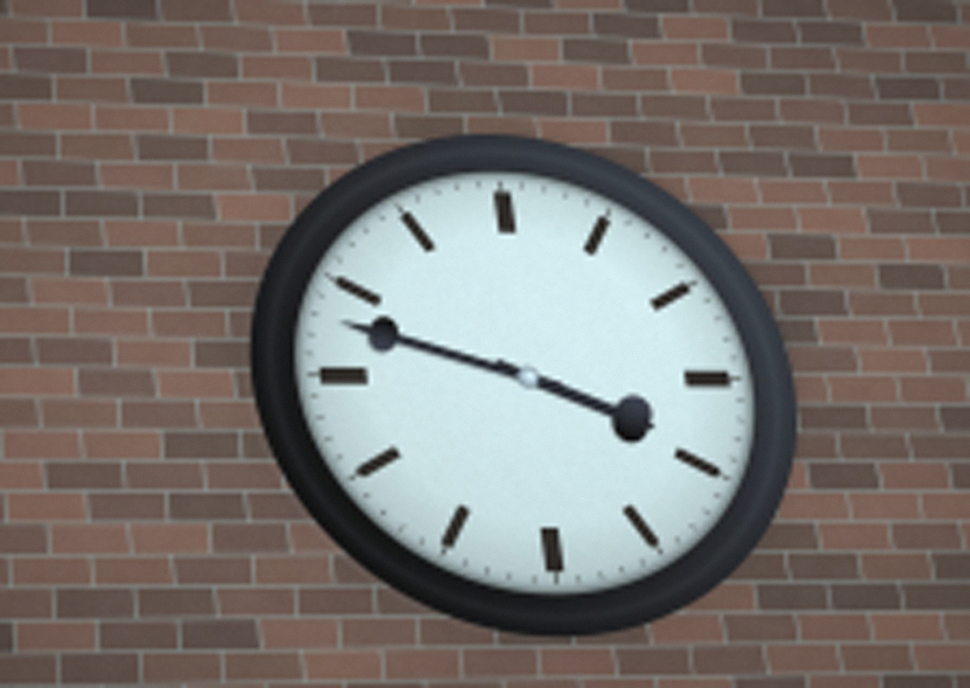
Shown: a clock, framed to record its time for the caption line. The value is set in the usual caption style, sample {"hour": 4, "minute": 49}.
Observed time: {"hour": 3, "minute": 48}
